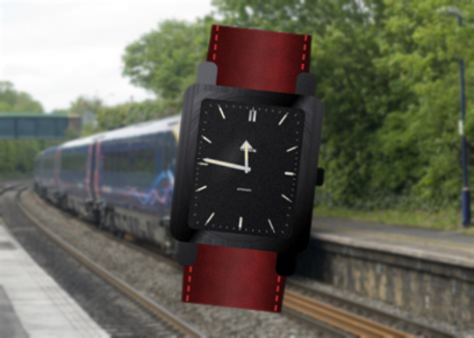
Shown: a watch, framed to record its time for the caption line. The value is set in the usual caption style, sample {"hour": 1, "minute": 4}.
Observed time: {"hour": 11, "minute": 46}
